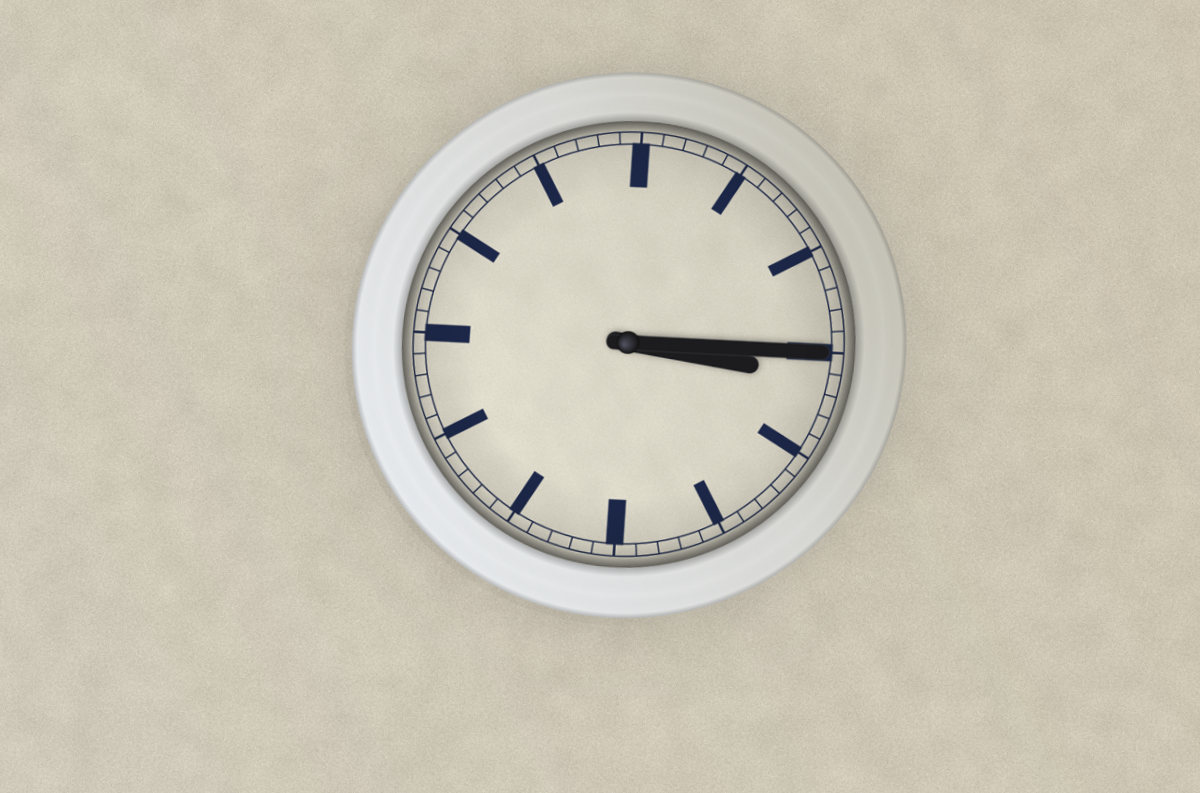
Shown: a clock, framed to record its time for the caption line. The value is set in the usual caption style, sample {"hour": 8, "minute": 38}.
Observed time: {"hour": 3, "minute": 15}
